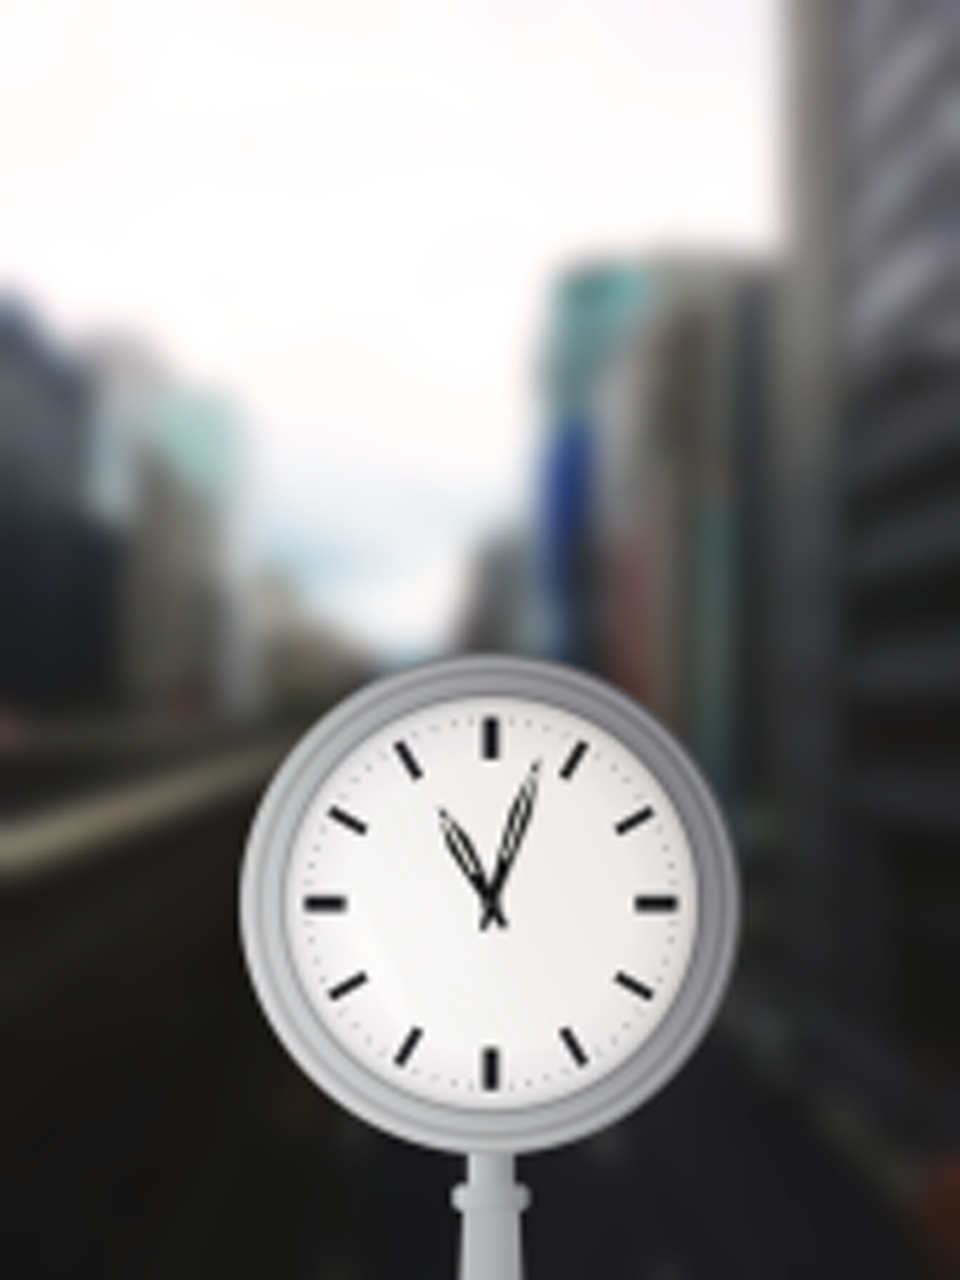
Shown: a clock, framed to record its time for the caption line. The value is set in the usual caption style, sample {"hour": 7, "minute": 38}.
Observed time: {"hour": 11, "minute": 3}
